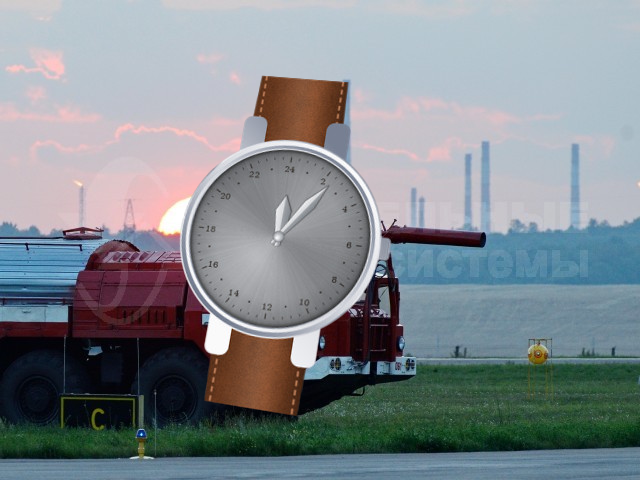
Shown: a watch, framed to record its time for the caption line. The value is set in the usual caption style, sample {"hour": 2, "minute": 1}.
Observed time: {"hour": 0, "minute": 6}
